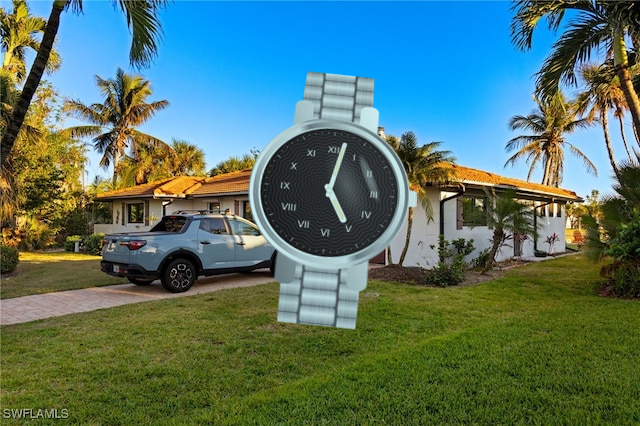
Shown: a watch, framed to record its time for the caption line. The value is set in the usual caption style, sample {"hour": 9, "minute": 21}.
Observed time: {"hour": 5, "minute": 2}
